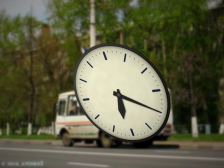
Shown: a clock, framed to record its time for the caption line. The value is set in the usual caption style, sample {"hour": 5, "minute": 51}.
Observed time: {"hour": 6, "minute": 20}
